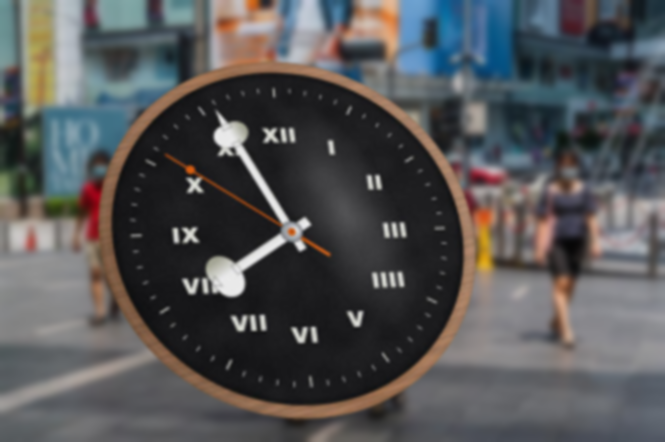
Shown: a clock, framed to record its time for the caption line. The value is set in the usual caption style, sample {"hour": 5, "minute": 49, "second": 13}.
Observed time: {"hour": 7, "minute": 55, "second": 51}
